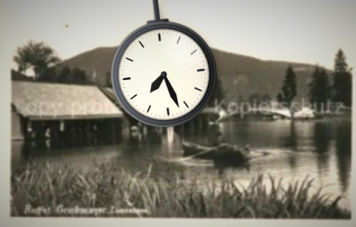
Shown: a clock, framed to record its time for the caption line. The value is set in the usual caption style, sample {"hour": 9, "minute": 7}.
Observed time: {"hour": 7, "minute": 27}
